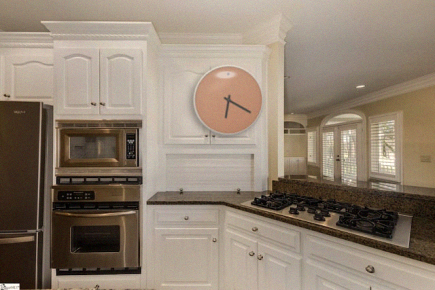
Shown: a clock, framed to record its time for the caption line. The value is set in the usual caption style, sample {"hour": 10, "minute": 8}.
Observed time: {"hour": 6, "minute": 20}
